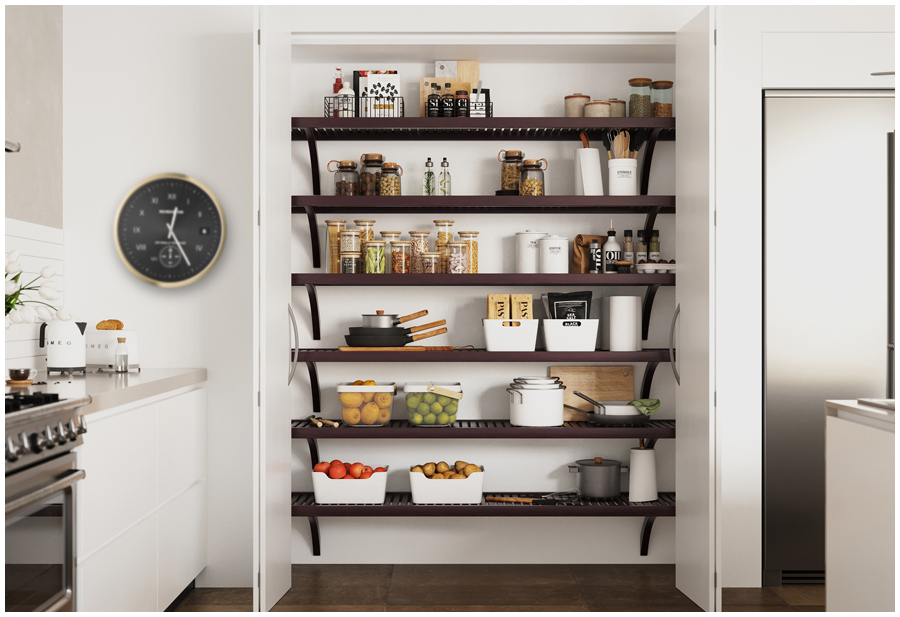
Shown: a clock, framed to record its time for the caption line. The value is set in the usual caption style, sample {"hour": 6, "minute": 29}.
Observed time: {"hour": 12, "minute": 25}
